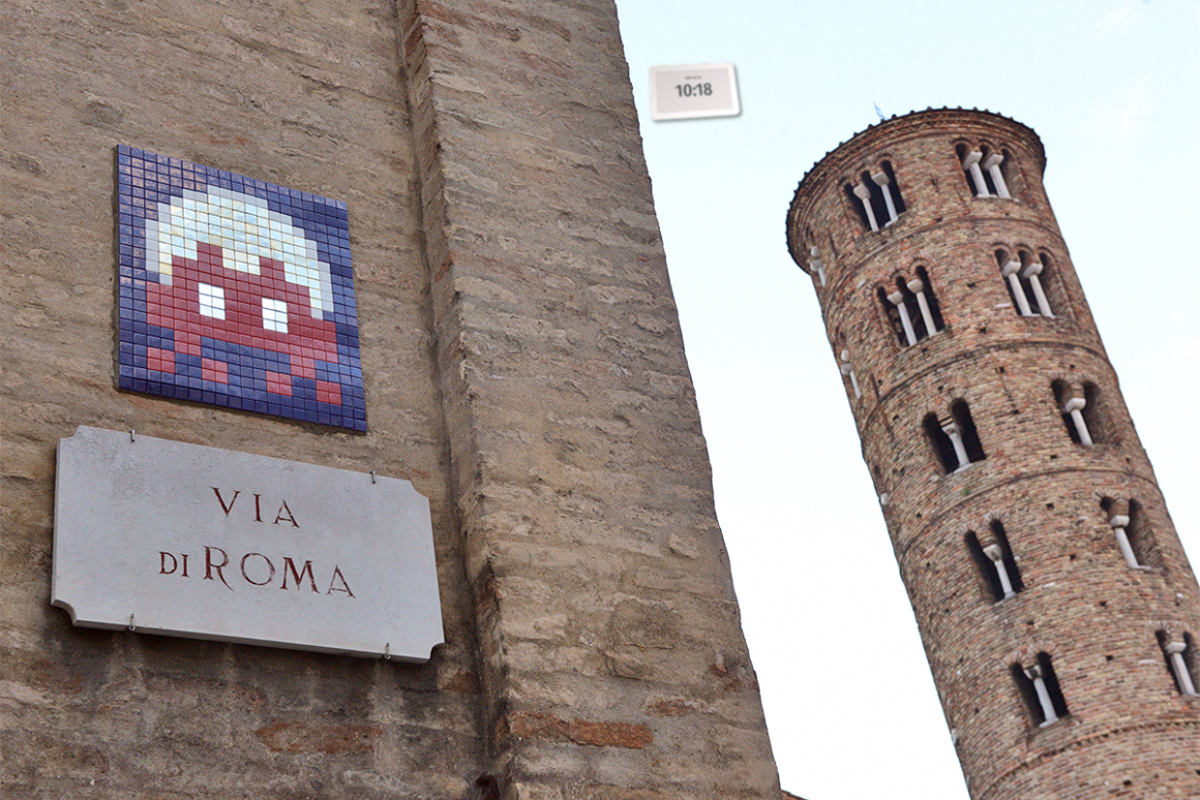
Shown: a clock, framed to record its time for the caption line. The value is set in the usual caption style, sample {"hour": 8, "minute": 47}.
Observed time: {"hour": 10, "minute": 18}
